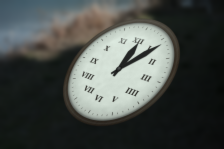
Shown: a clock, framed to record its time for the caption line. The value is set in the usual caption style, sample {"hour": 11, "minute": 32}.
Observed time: {"hour": 12, "minute": 6}
